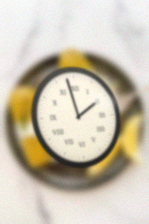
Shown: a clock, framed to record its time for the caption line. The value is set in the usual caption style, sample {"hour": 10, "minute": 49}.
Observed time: {"hour": 1, "minute": 58}
